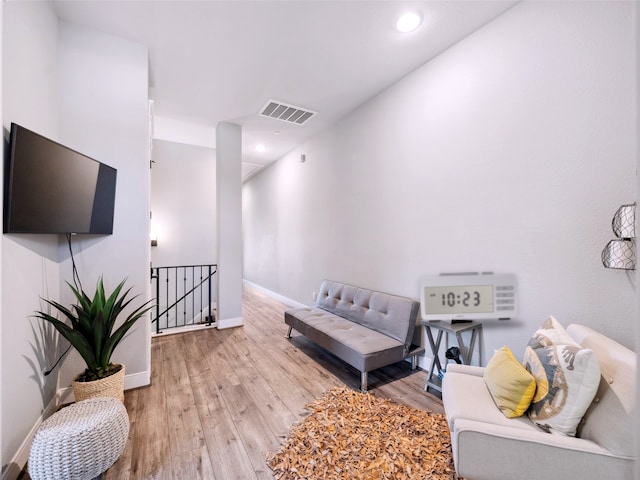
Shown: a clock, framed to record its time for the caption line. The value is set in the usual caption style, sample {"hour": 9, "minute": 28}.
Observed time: {"hour": 10, "minute": 23}
